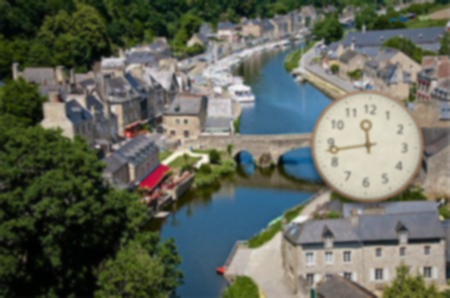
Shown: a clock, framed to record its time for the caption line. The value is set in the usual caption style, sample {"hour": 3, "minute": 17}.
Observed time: {"hour": 11, "minute": 43}
